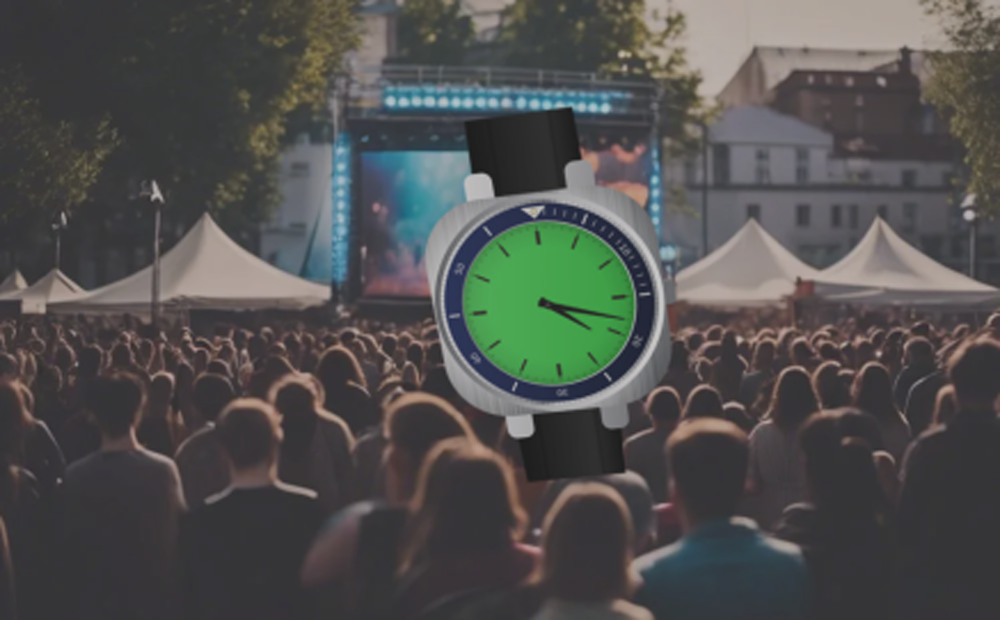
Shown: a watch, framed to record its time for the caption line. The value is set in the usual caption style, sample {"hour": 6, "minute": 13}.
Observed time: {"hour": 4, "minute": 18}
